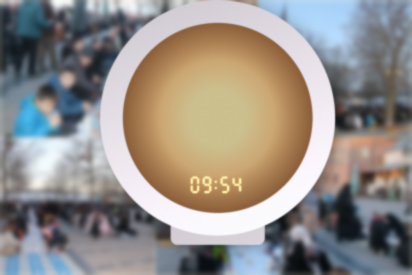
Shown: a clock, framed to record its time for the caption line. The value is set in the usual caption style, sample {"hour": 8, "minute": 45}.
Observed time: {"hour": 9, "minute": 54}
